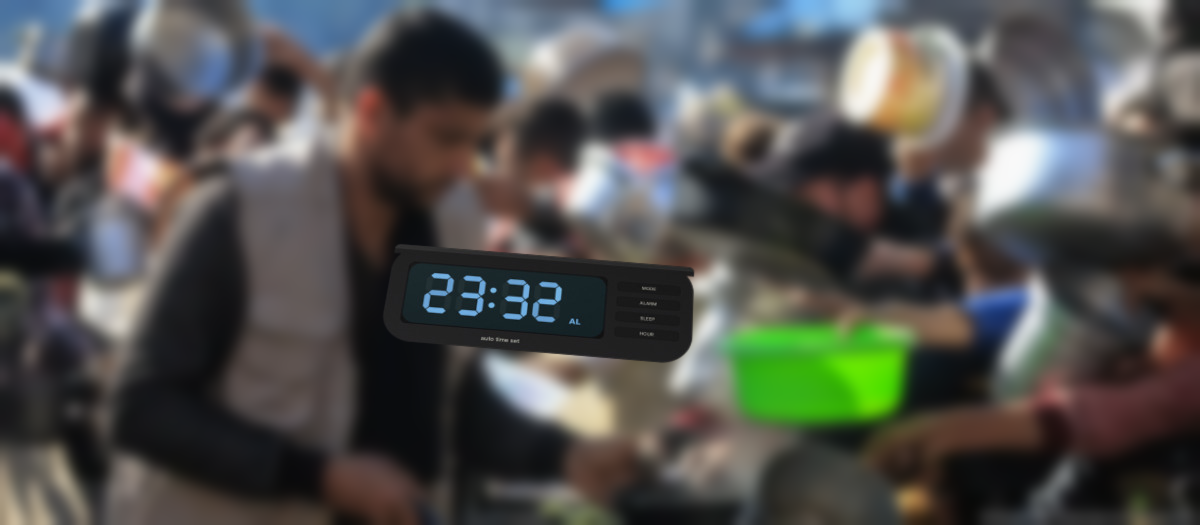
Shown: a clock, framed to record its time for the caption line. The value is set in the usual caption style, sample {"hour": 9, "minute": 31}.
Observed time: {"hour": 23, "minute": 32}
